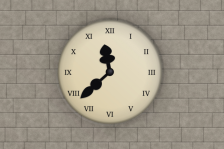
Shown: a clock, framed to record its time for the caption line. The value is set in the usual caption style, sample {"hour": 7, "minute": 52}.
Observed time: {"hour": 11, "minute": 38}
